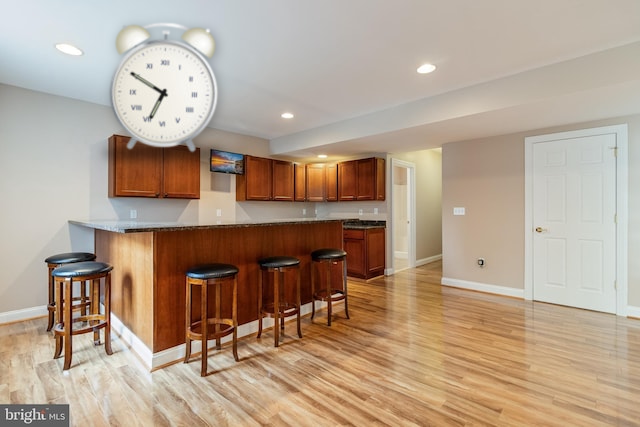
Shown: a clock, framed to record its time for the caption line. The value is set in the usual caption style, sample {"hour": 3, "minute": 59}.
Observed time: {"hour": 6, "minute": 50}
